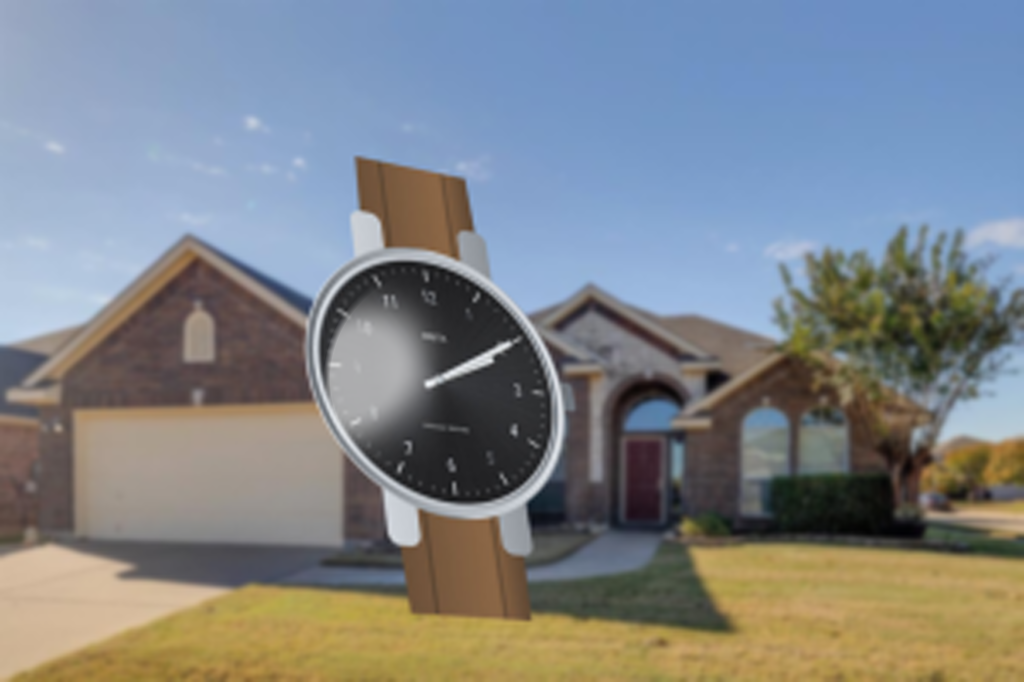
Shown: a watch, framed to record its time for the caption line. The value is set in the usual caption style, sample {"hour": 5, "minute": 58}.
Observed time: {"hour": 2, "minute": 10}
